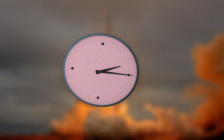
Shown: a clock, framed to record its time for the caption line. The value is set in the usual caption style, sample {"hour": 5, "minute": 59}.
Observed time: {"hour": 2, "minute": 15}
